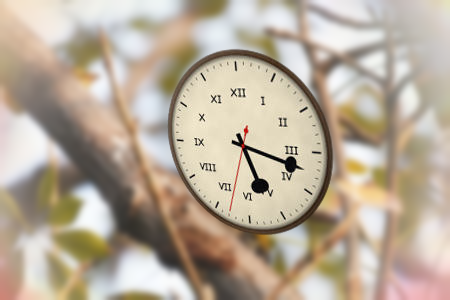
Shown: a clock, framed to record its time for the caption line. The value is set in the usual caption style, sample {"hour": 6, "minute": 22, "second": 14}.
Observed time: {"hour": 5, "minute": 17, "second": 33}
